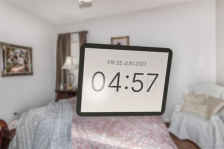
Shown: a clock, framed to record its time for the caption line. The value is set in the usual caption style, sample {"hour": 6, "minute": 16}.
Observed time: {"hour": 4, "minute": 57}
